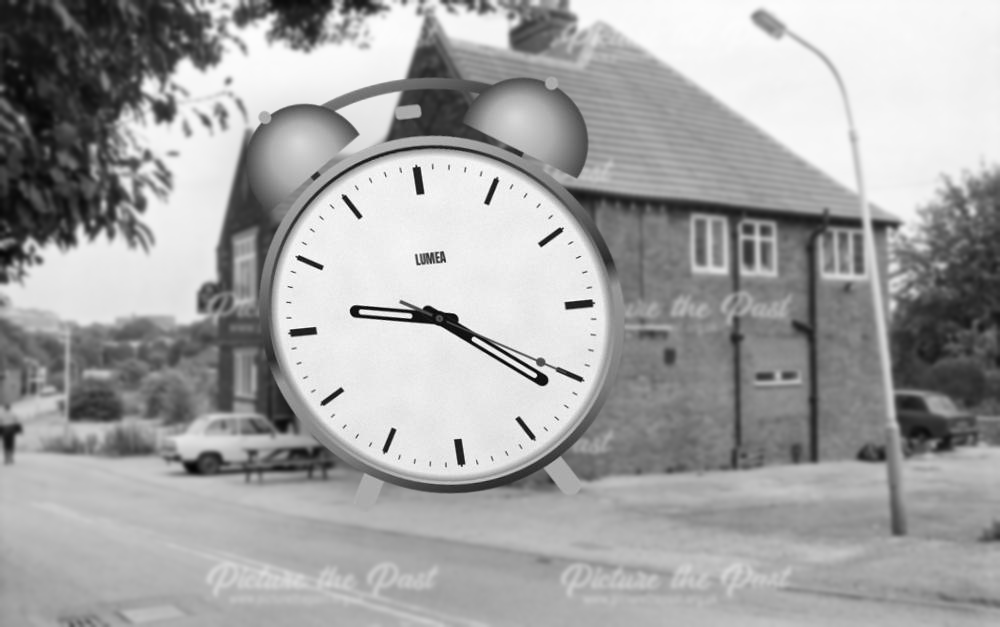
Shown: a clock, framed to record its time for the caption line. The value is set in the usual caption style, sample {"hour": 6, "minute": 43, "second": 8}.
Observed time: {"hour": 9, "minute": 21, "second": 20}
